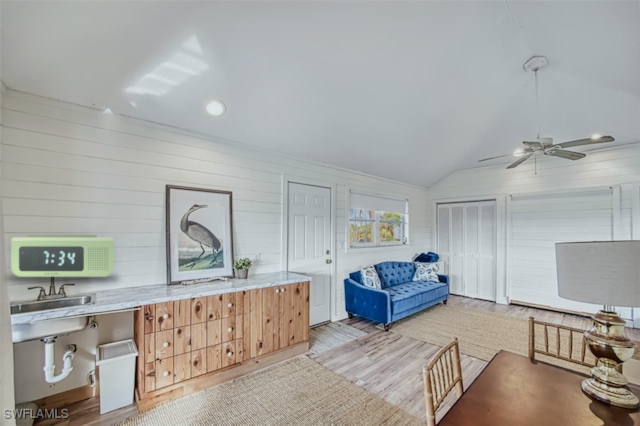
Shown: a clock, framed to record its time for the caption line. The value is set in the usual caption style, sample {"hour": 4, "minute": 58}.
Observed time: {"hour": 7, "minute": 34}
